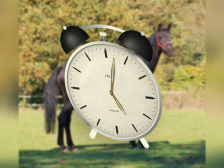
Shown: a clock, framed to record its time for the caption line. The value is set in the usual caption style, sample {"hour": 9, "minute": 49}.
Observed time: {"hour": 5, "minute": 2}
